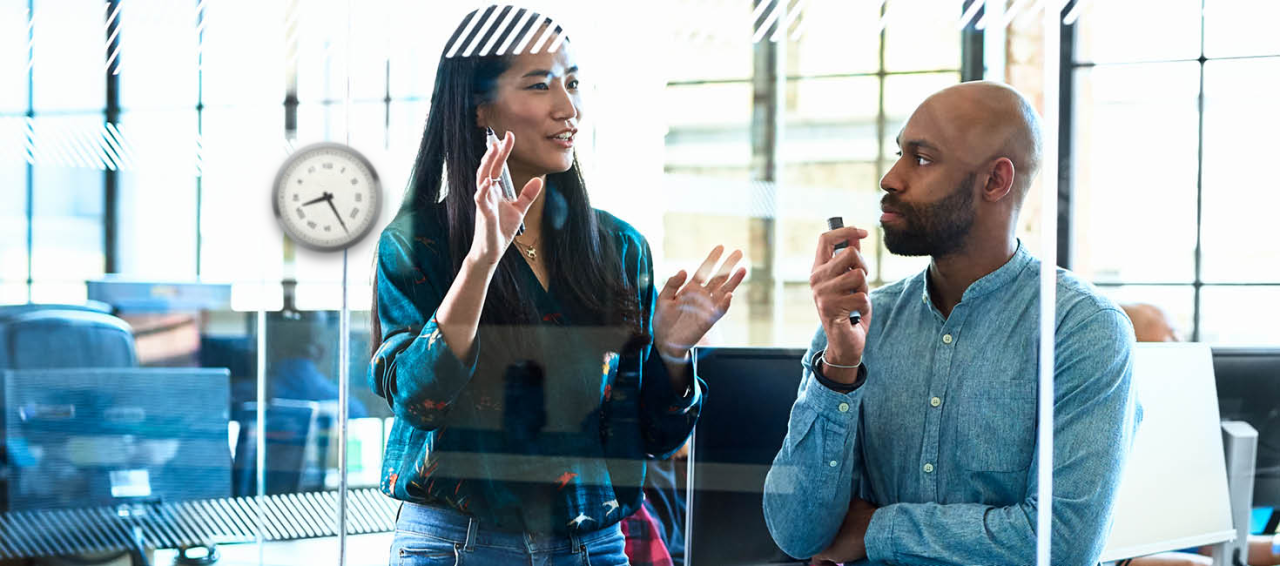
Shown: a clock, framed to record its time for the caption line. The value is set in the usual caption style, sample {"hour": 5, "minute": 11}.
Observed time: {"hour": 8, "minute": 25}
